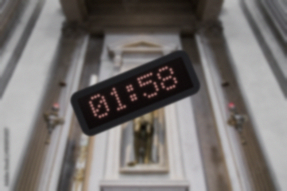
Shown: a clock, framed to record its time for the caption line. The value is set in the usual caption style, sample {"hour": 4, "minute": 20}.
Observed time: {"hour": 1, "minute": 58}
